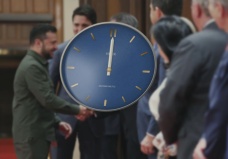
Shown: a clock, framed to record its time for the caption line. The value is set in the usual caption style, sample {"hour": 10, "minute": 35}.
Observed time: {"hour": 12, "minute": 0}
